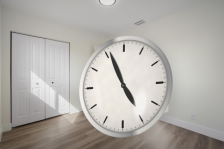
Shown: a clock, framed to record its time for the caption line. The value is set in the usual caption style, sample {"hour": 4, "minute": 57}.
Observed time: {"hour": 4, "minute": 56}
